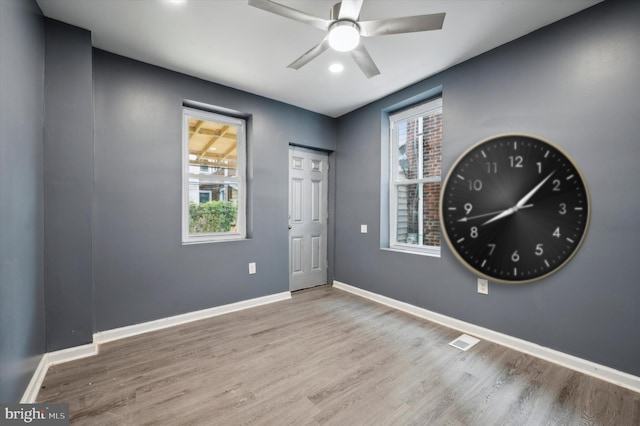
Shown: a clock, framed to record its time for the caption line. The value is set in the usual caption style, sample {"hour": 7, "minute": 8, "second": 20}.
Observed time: {"hour": 8, "minute": 7, "second": 43}
